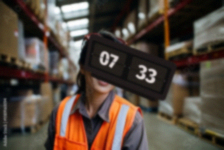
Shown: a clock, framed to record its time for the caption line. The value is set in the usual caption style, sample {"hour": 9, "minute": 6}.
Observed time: {"hour": 7, "minute": 33}
